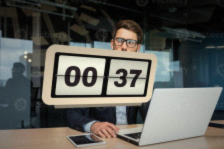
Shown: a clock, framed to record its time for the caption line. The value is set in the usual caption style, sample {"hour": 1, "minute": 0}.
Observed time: {"hour": 0, "minute": 37}
